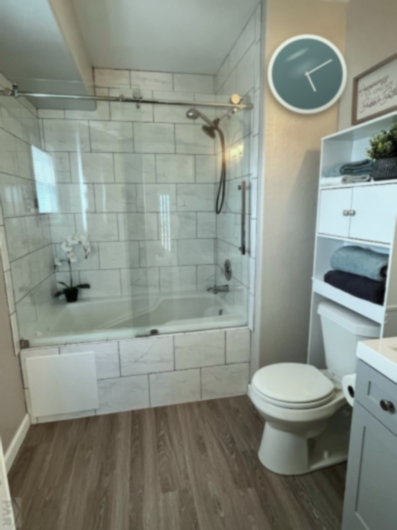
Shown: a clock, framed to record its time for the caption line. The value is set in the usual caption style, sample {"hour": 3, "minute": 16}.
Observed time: {"hour": 5, "minute": 10}
